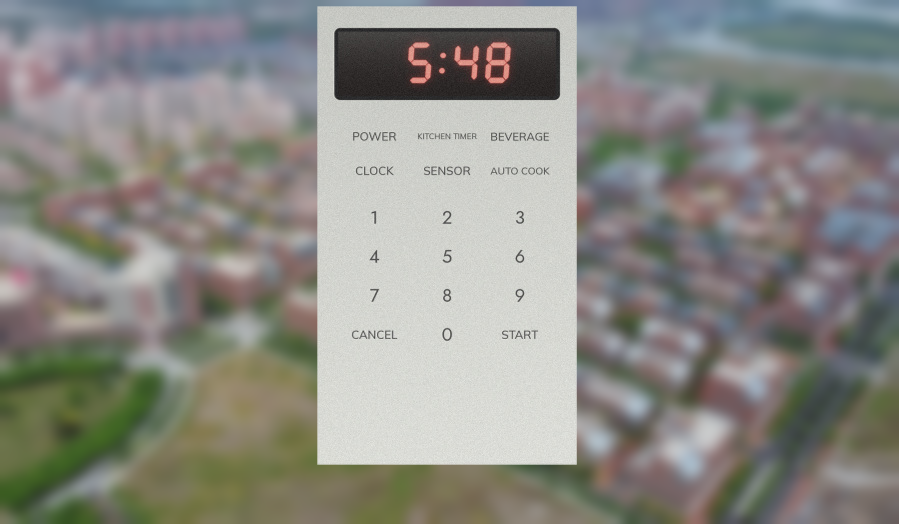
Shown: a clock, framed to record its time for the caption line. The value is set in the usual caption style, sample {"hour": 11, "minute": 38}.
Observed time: {"hour": 5, "minute": 48}
